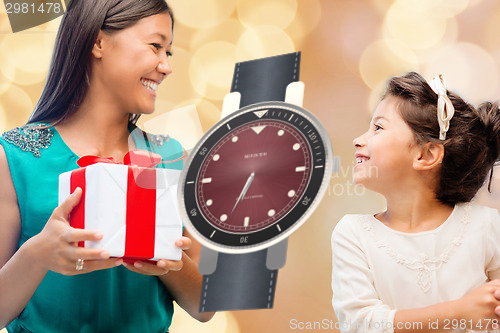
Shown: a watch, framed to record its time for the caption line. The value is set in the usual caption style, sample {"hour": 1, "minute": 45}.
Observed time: {"hour": 6, "minute": 34}
